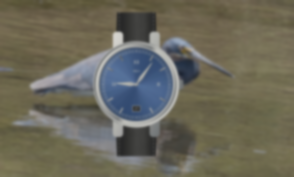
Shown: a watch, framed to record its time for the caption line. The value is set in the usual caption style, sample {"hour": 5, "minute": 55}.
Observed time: {"hour": 9, "minute": 6}
